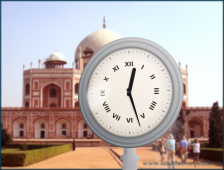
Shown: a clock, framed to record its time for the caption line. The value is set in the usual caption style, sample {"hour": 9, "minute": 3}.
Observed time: {"hour": 12, "minute": 27}
